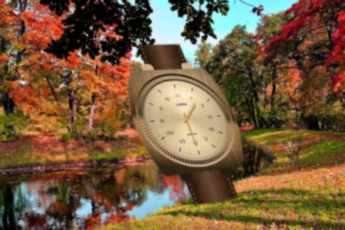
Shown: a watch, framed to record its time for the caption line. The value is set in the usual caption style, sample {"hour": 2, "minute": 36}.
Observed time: {"hour": 1, "minute": 30}
